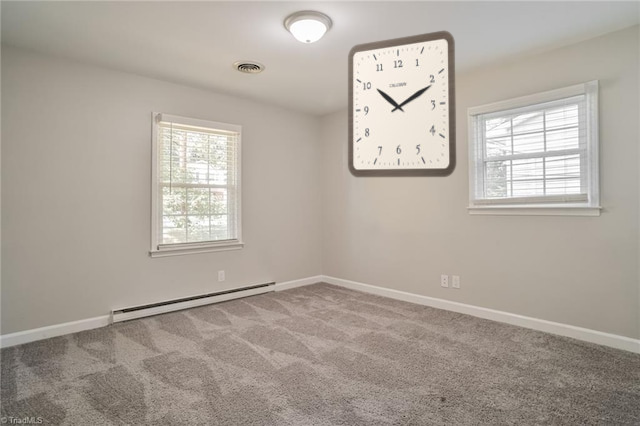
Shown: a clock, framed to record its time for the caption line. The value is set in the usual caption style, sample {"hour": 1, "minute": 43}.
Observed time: {"hour": 10, "minute": 11}
